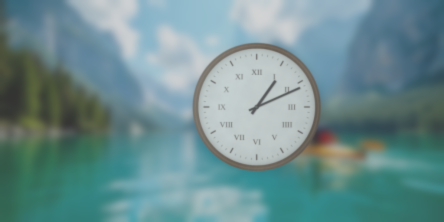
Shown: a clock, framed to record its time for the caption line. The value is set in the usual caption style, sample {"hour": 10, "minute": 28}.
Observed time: {"hour": 1, "minute": 11}
